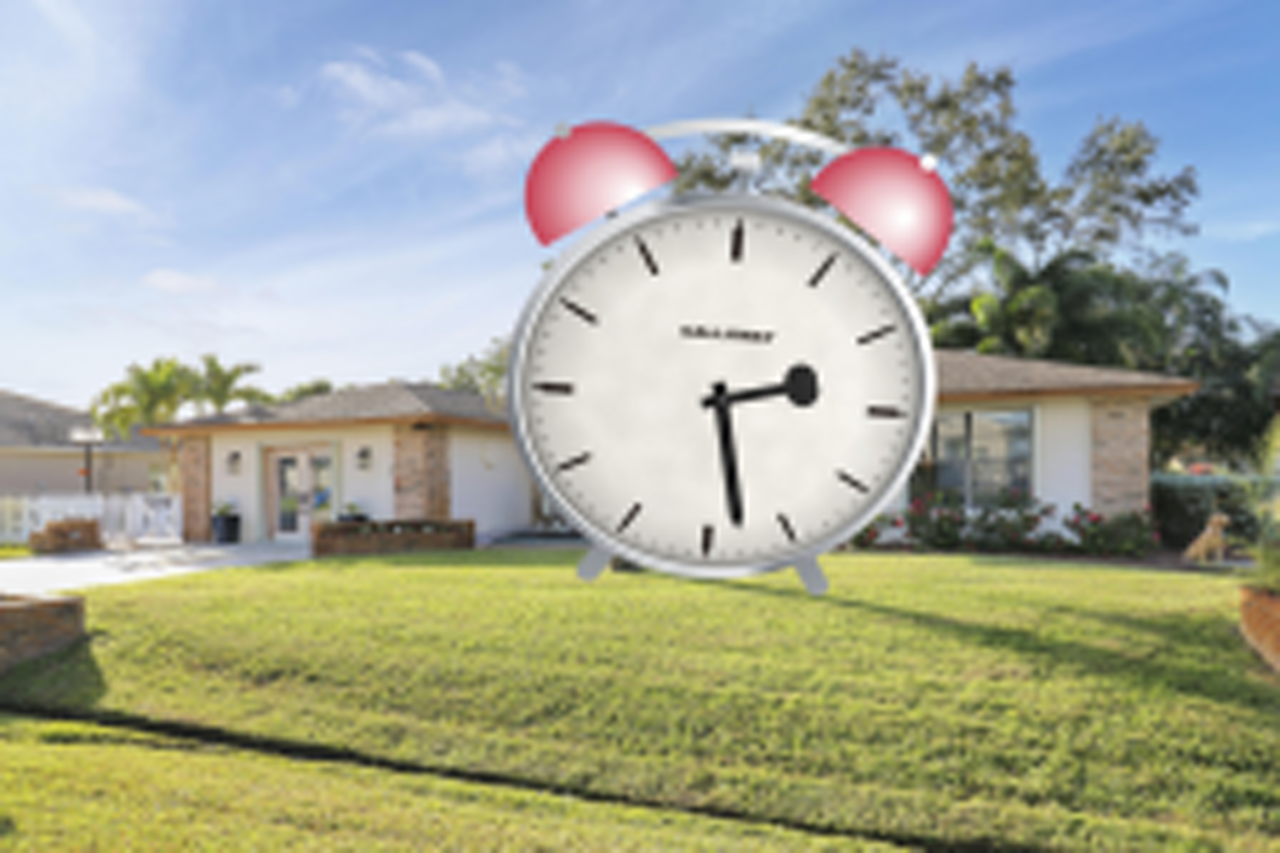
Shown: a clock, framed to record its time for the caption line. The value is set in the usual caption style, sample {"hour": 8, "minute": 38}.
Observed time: {"hour": 2, "minute": 28}
